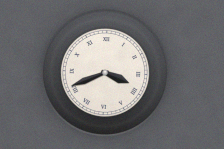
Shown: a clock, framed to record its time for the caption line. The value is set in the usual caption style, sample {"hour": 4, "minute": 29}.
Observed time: {"hour": 3, "minute": 41}
